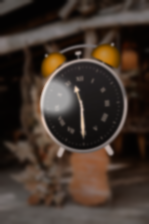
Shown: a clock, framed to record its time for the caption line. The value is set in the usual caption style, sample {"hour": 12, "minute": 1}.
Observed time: {"hour": 11, "minute": 30}
